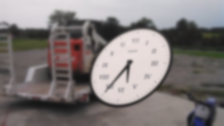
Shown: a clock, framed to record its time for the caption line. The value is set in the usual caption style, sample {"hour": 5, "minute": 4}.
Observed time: {"hour": 5, "minute": 35}
